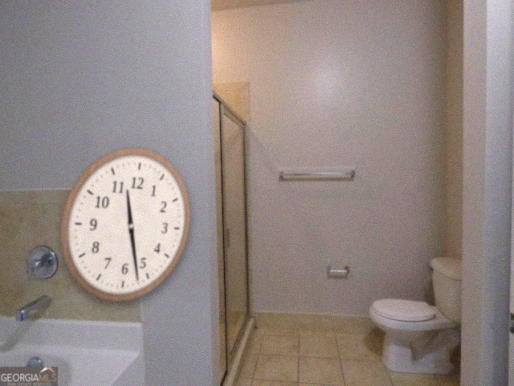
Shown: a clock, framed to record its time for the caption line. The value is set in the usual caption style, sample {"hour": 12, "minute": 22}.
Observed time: {"hour": 11, "minute": 27}
